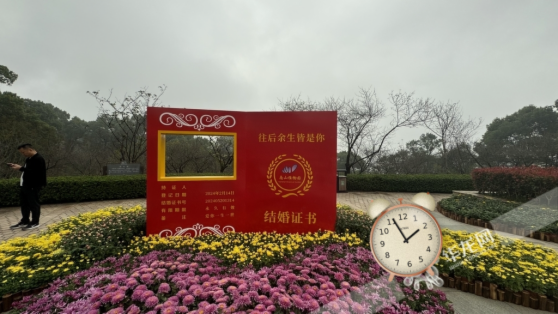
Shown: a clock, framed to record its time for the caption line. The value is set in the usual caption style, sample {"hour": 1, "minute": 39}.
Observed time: {"hour": 1, "minute": 56}
